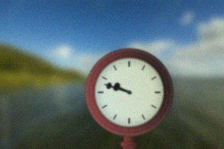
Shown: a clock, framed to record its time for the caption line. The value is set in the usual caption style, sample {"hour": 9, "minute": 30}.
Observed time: {"hour": 9, "minute": 48}
